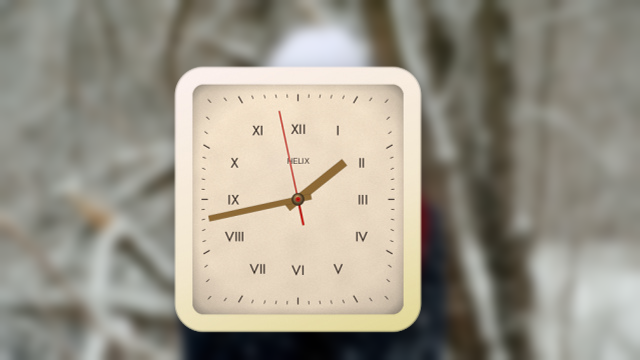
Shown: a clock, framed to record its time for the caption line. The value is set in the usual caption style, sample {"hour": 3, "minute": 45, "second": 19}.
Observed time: {"hour": 1, "minute": 42, "second": 58}
